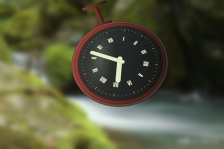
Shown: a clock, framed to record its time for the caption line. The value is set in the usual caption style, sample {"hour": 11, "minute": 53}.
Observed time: {"hour": 6, "minute": 52}
